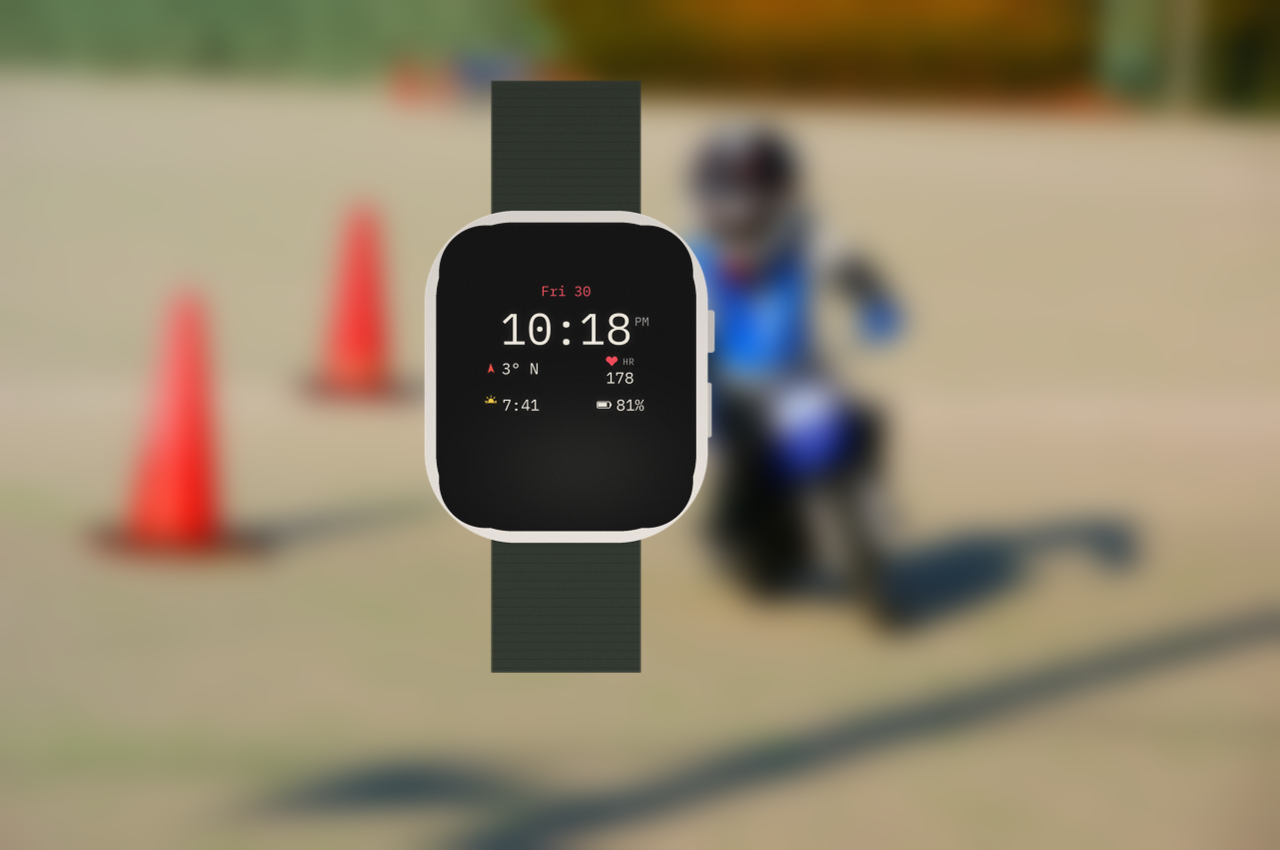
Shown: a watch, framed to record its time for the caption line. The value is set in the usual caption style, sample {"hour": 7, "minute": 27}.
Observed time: {"hour": 10, "minute": 18}
